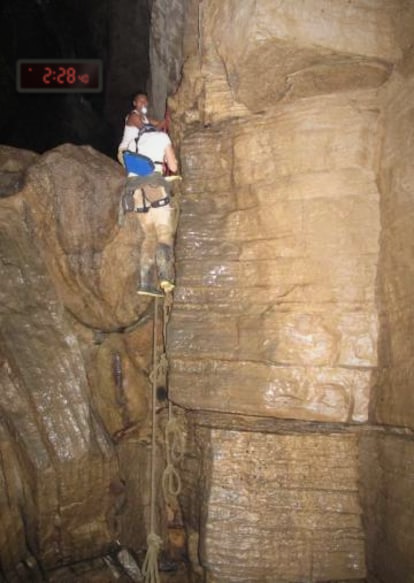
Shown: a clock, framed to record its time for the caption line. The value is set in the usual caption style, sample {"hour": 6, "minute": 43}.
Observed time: {"hour": 2, "minute": 28}
